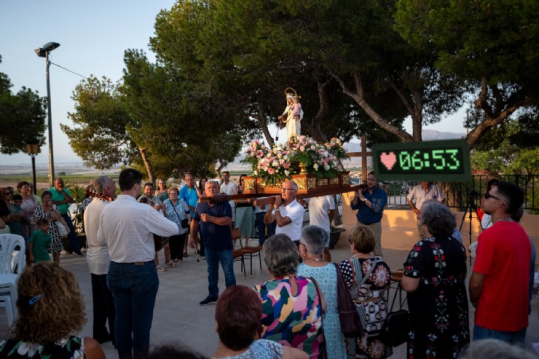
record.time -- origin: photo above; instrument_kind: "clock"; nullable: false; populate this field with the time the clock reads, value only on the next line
6:53
